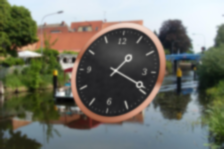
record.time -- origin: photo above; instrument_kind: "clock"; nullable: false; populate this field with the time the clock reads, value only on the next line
1:19
